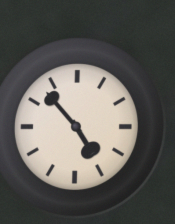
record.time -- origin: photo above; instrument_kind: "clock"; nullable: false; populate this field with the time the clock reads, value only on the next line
4:53
